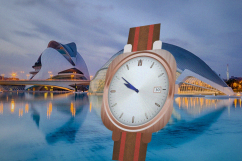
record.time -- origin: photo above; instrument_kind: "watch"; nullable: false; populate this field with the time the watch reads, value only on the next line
9:51
